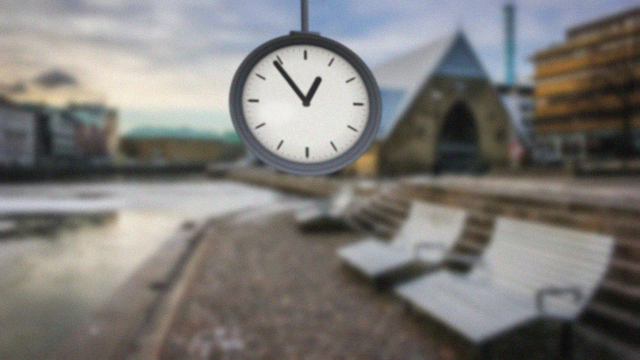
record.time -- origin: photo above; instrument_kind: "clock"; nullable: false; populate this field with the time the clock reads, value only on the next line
12:54
